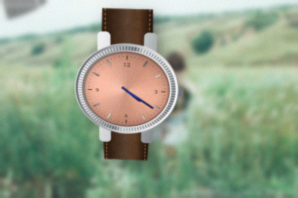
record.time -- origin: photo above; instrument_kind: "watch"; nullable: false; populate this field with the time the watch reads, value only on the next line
4:21
